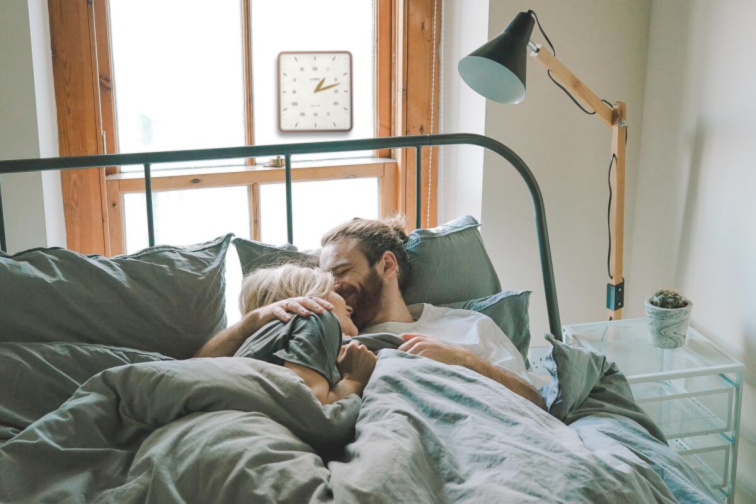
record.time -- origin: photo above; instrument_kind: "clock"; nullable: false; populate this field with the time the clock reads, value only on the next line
1:12
